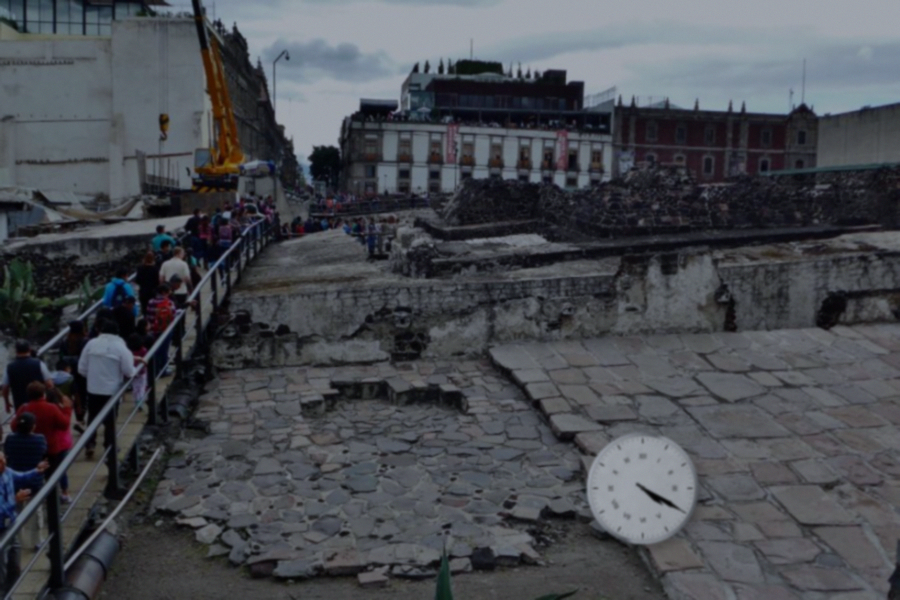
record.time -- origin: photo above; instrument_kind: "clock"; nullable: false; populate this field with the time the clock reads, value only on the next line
4:20
